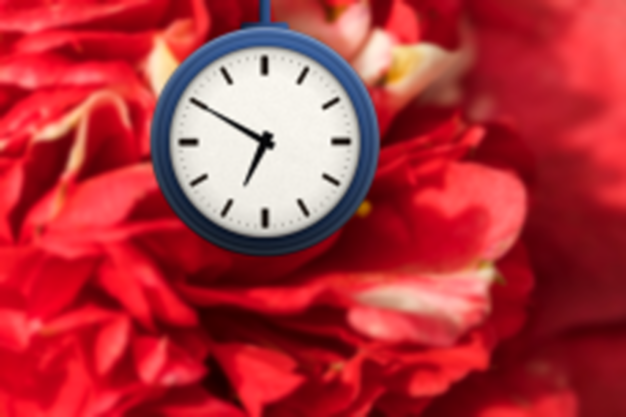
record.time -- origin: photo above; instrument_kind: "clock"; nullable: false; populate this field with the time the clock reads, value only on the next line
6:50
